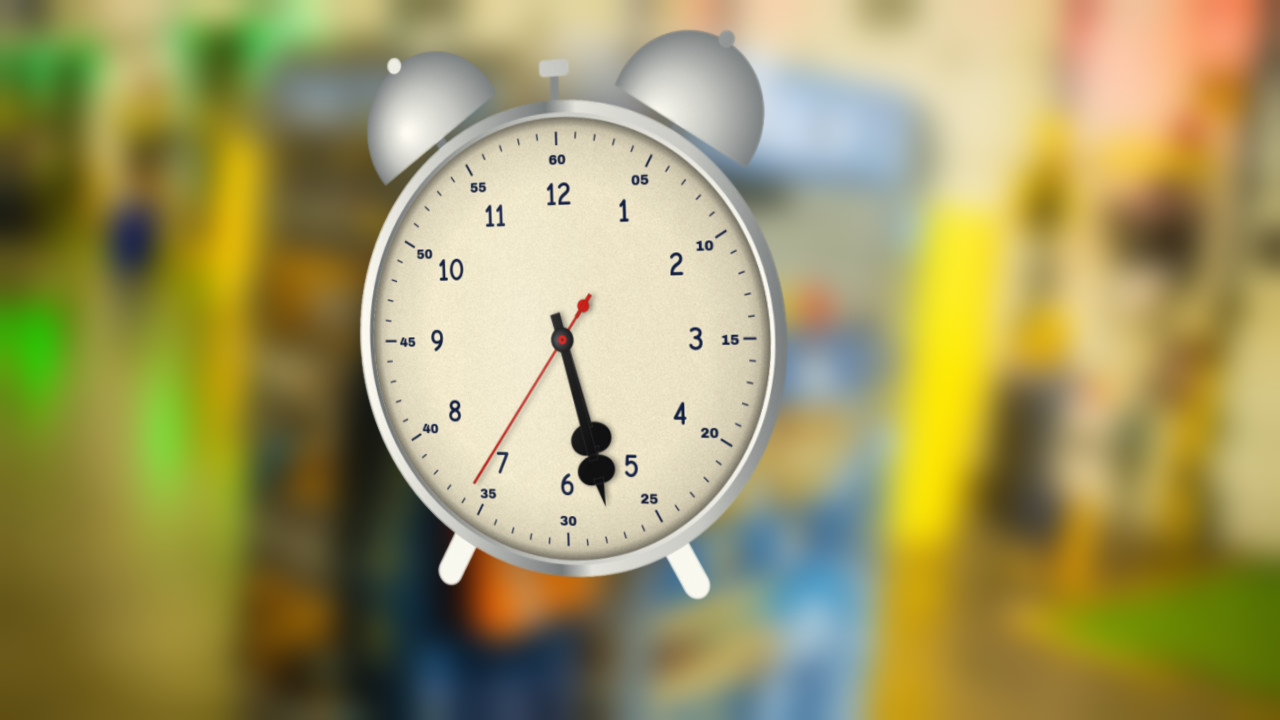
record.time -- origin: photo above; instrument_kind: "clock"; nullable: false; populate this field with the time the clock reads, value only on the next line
5:27:36
